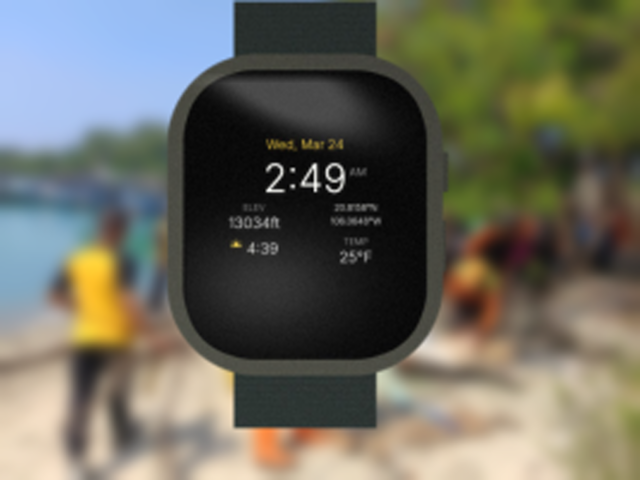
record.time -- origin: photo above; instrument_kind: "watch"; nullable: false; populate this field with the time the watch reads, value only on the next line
2:49
